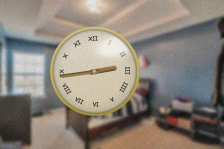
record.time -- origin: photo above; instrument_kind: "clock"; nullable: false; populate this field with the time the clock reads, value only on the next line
2:44
